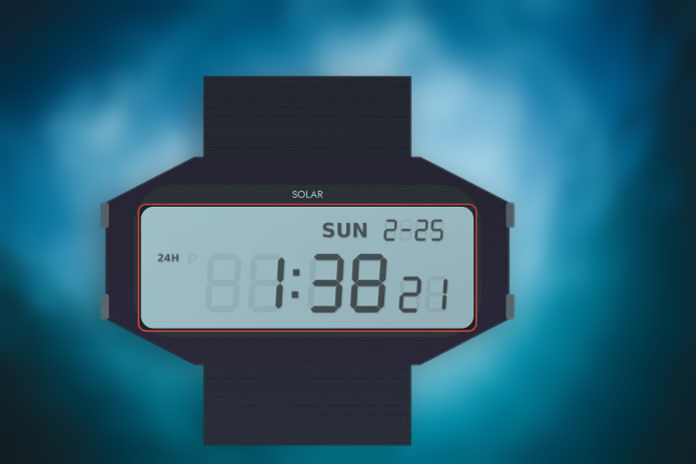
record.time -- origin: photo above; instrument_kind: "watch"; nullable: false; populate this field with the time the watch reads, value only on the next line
1:38:21
